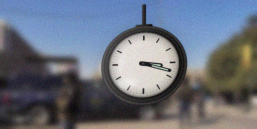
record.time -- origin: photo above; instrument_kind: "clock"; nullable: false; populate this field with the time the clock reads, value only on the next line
3:18
